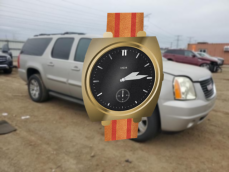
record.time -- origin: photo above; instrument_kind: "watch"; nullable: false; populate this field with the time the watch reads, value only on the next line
2:14
